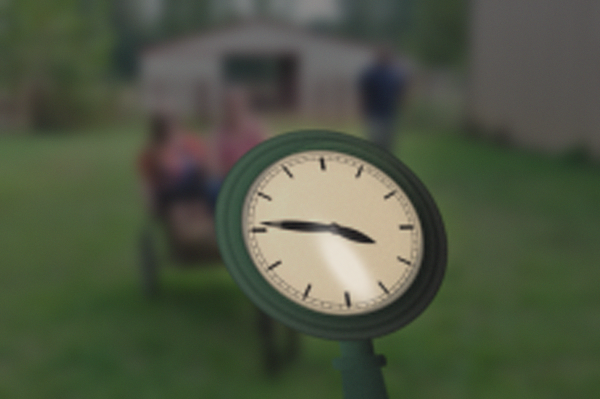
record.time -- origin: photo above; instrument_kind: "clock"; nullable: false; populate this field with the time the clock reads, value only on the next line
3:46
